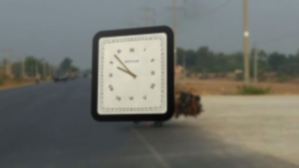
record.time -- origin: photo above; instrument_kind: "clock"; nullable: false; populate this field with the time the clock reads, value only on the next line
9:53
